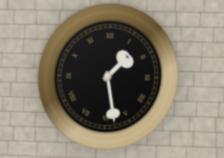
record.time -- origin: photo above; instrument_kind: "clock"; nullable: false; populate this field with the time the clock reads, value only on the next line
1:28
